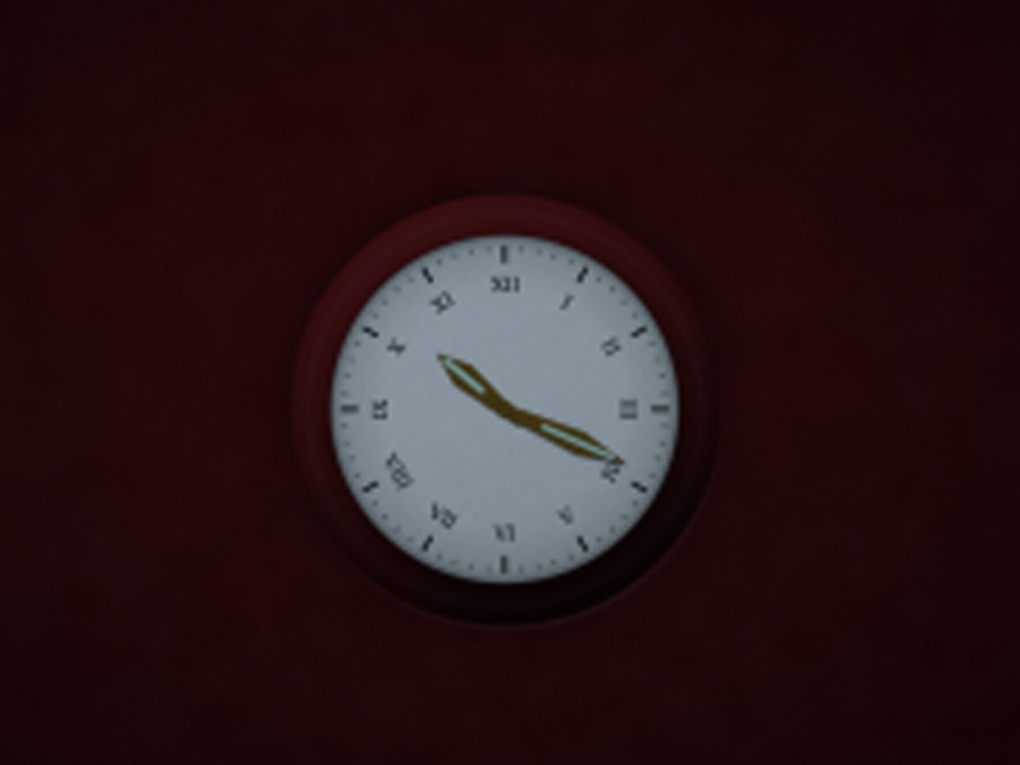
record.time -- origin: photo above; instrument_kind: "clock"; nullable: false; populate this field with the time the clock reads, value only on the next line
10:19
